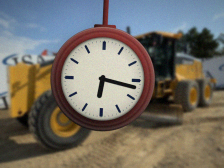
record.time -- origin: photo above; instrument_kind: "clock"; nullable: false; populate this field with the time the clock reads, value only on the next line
6:17
